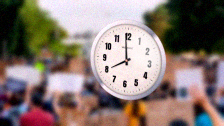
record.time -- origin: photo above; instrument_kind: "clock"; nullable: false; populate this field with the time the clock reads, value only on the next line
7:59
